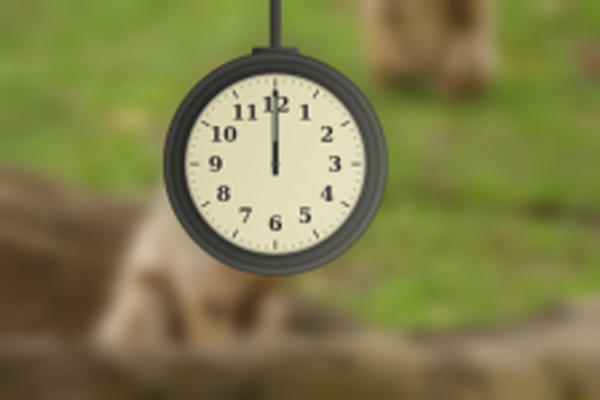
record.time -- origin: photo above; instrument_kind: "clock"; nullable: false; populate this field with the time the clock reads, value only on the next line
12:00
